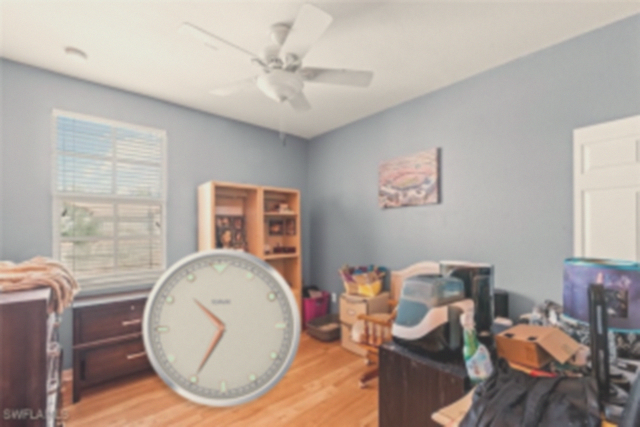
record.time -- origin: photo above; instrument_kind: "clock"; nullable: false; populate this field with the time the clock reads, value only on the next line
10:35
